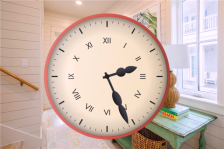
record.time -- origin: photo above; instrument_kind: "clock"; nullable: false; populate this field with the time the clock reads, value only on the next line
2:26
